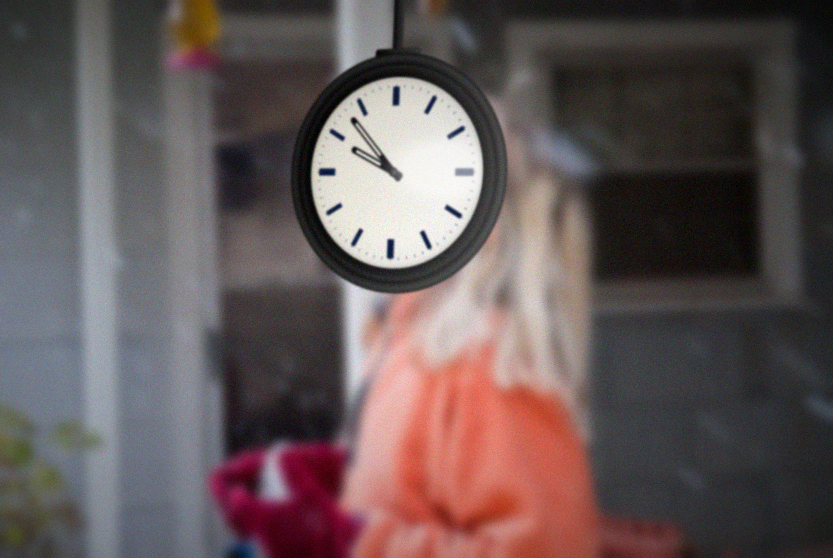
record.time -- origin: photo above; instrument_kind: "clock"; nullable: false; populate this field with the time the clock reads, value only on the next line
9:53
